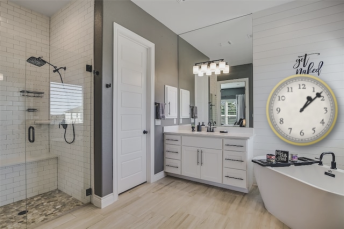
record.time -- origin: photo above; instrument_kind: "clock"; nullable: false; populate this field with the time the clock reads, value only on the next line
1:08
